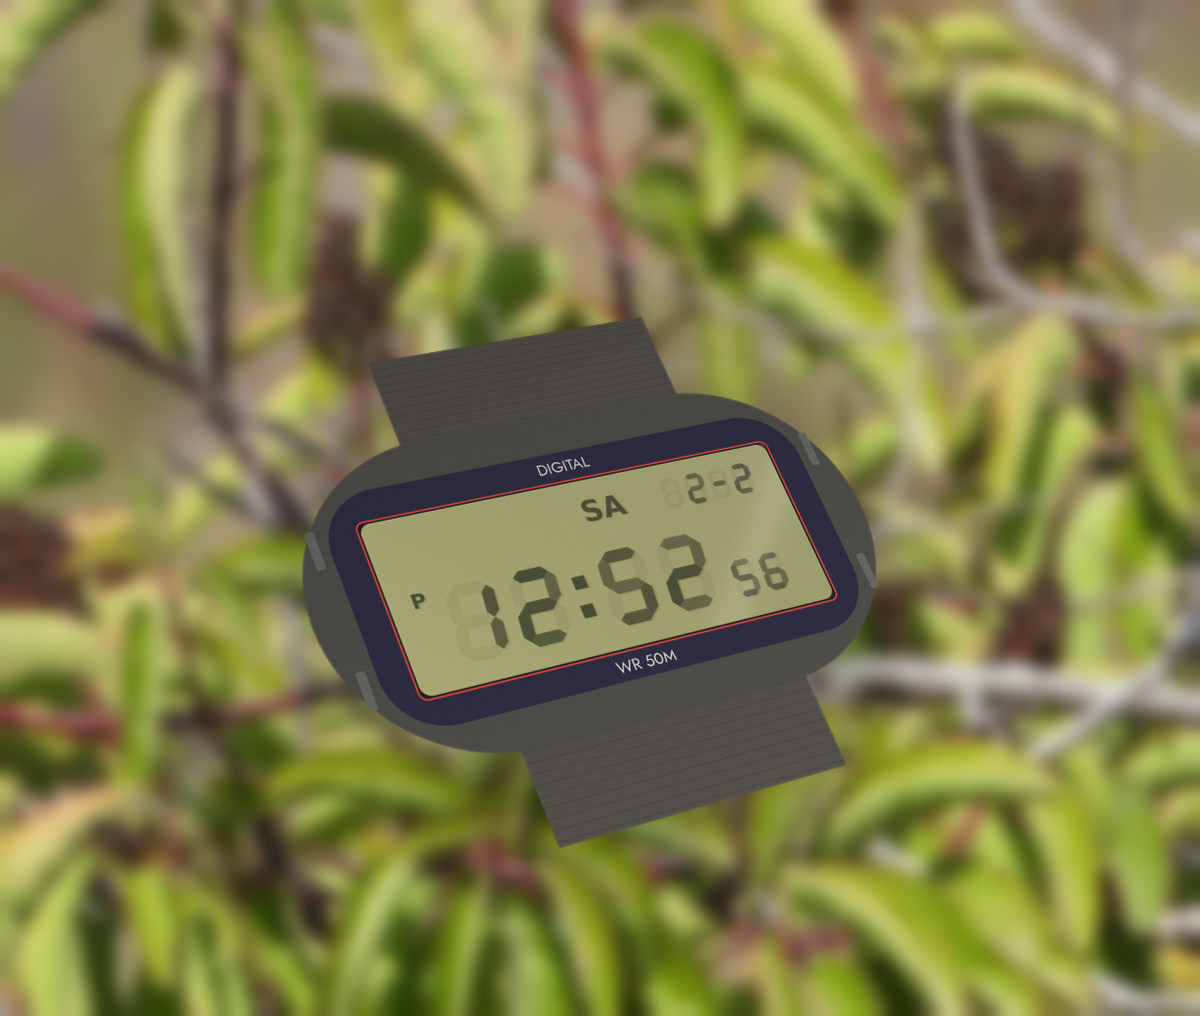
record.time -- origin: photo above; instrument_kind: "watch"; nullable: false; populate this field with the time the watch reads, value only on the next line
12:52:56
